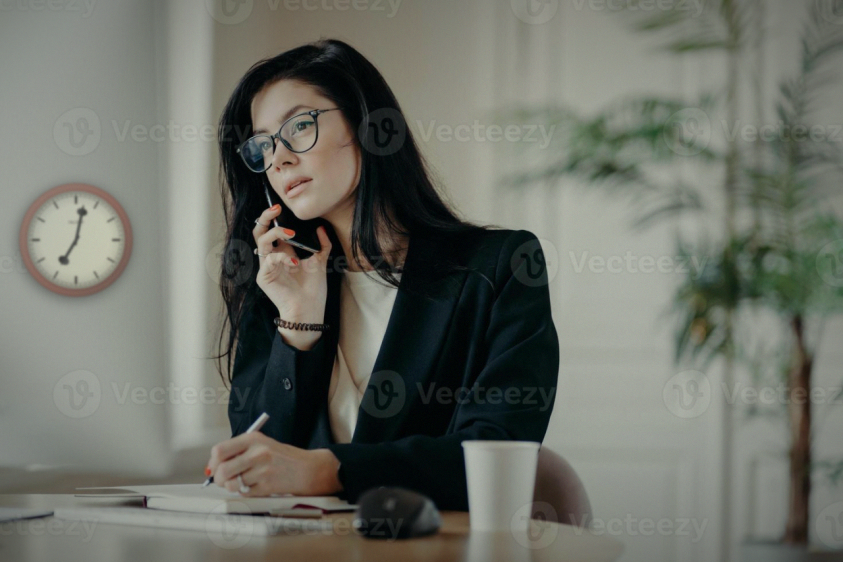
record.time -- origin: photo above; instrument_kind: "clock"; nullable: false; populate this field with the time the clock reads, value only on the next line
7:02
